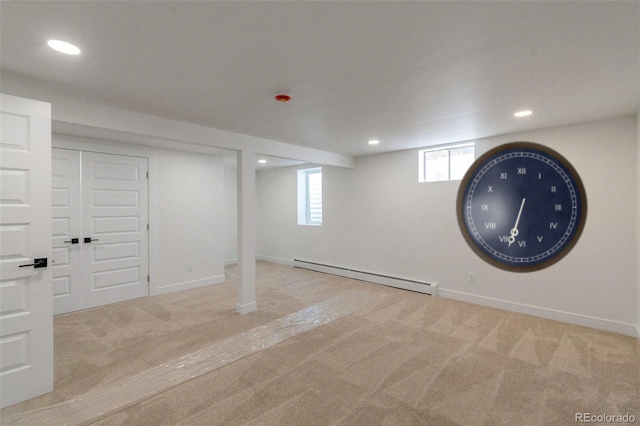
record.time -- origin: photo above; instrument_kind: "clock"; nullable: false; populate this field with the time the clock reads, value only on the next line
6:33
